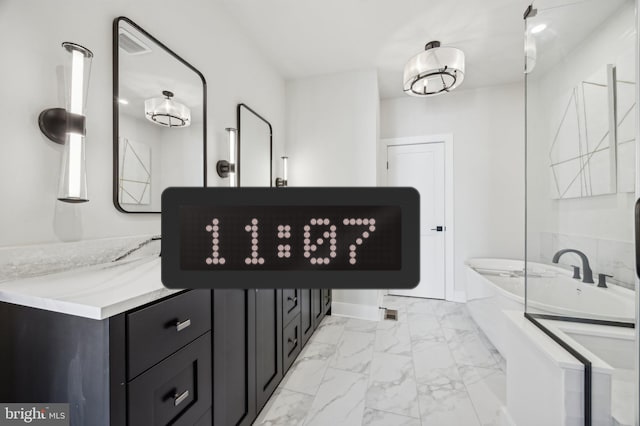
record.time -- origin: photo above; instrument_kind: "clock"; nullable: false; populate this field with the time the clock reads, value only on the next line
11:07
